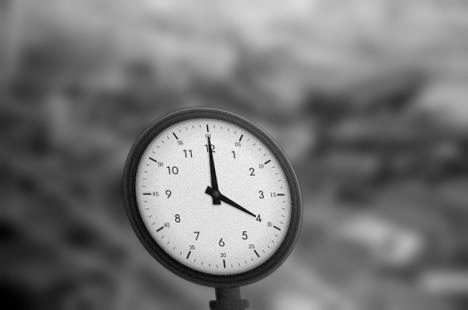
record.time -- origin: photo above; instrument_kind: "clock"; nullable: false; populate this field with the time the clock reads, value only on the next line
4:00
